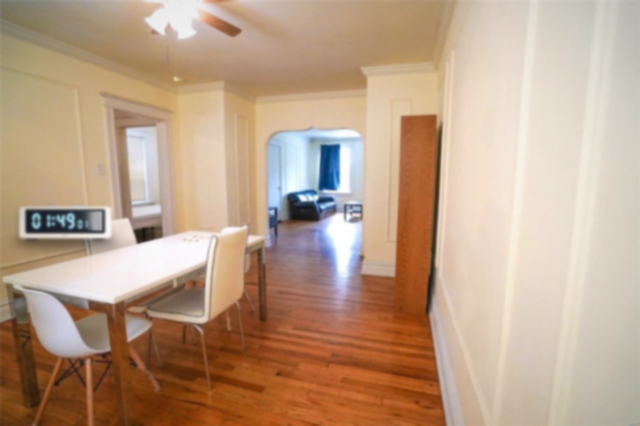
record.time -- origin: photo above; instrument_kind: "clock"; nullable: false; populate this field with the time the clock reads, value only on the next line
1:49
